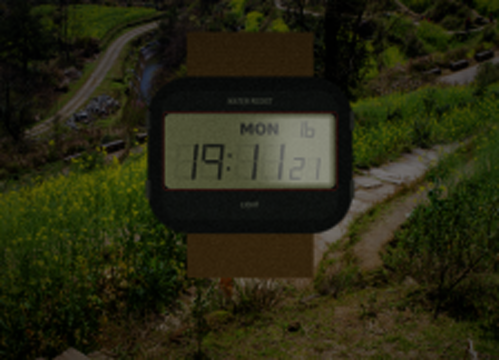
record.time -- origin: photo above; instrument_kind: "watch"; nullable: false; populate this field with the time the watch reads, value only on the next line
19:11:21
